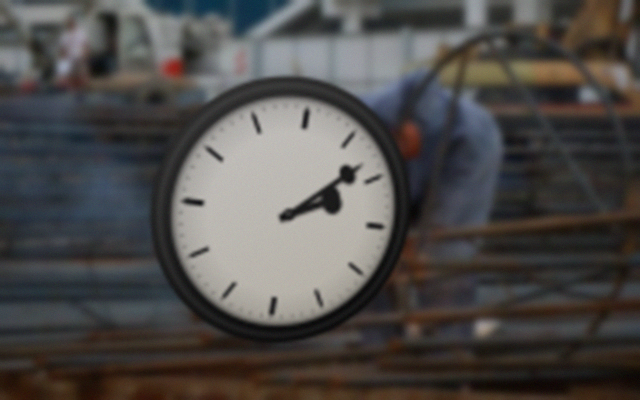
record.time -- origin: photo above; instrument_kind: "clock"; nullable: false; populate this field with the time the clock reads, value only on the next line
2:08
